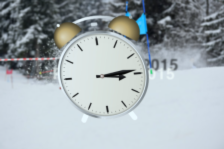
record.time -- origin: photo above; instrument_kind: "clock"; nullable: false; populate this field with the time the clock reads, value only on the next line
3:14
